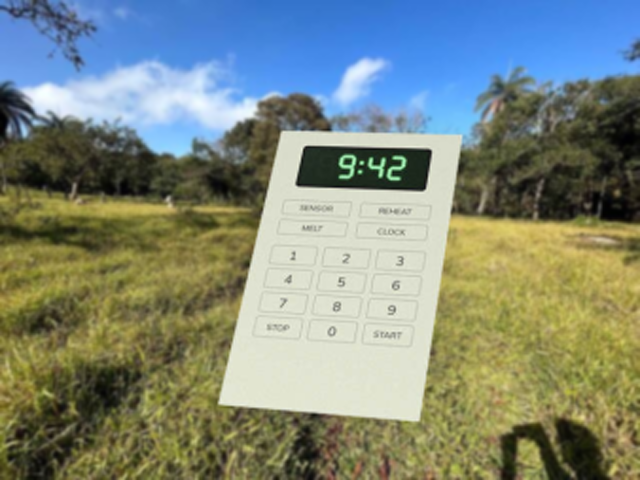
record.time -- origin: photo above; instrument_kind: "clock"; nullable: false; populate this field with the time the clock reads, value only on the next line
9:42
